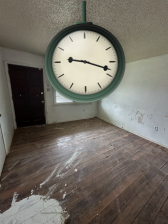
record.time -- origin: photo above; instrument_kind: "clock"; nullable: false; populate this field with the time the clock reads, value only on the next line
9:18
